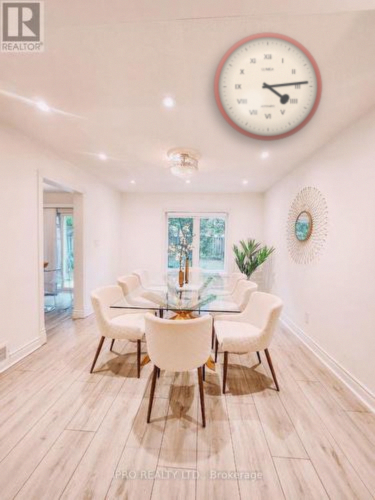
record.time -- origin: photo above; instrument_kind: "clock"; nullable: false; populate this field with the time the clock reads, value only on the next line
4:14
